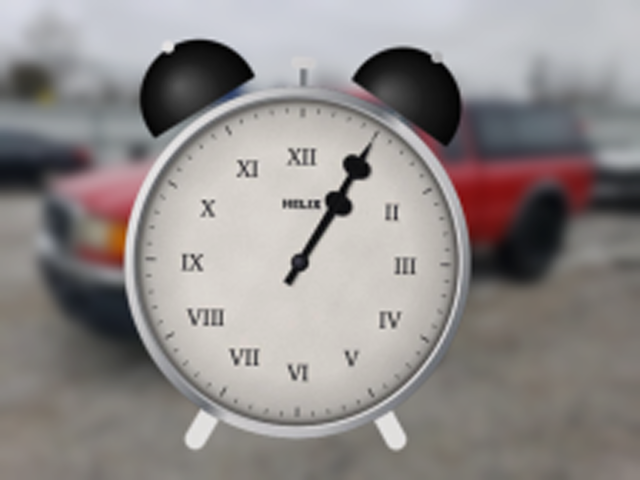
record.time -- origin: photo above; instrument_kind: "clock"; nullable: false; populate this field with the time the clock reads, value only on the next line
1:05
